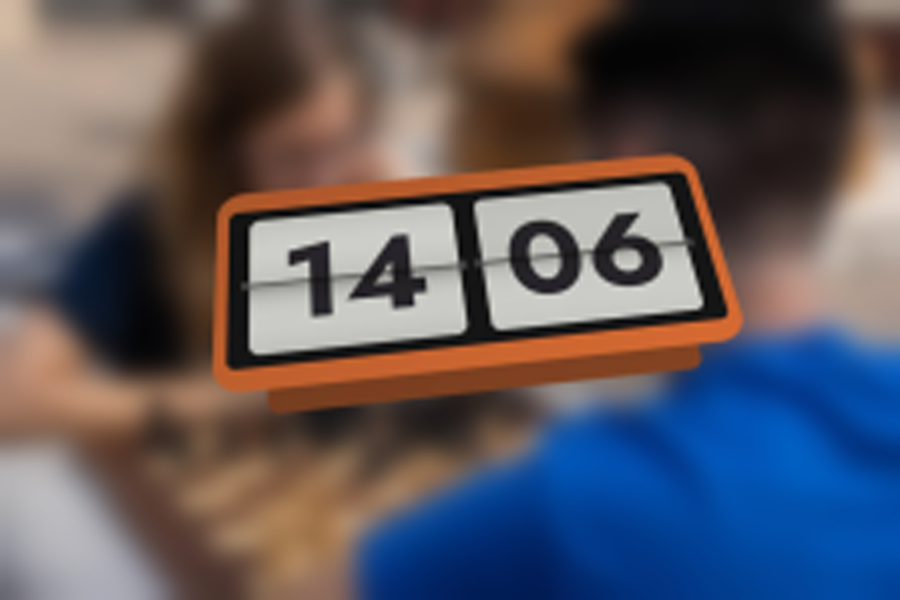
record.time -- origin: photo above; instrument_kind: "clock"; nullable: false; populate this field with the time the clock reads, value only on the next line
14:06
